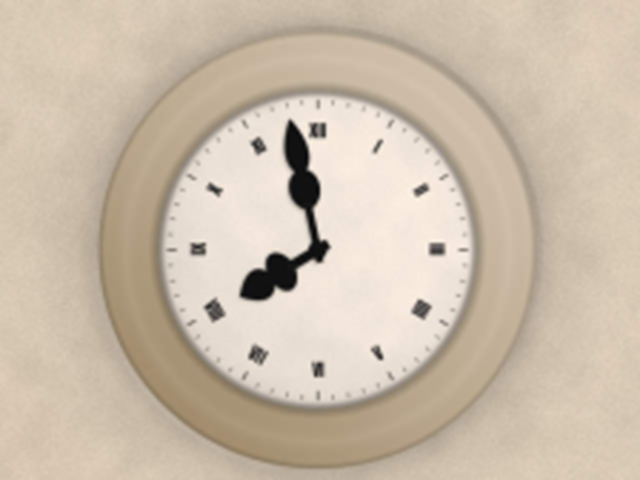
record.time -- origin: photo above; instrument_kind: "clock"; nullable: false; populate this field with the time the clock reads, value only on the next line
7:58
